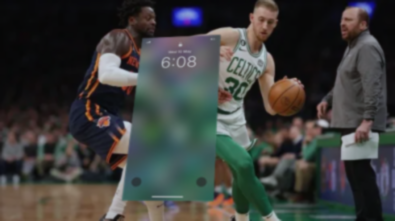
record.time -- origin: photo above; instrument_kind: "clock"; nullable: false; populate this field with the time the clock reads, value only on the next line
6:08
